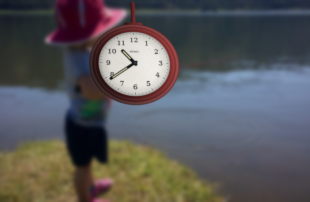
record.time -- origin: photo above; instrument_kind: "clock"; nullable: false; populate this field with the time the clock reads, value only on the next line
10:39
